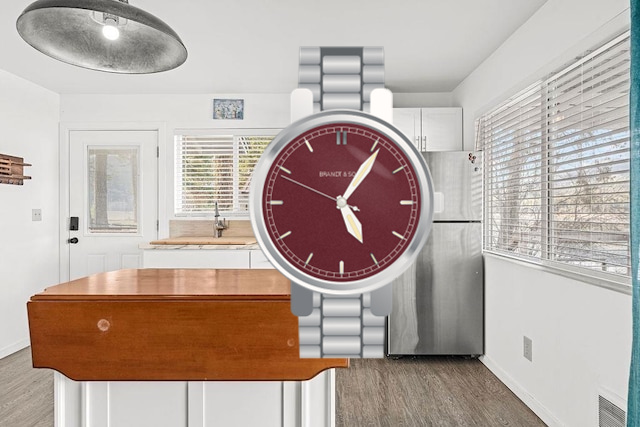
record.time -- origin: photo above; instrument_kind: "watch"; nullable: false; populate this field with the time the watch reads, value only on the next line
5:05:49
